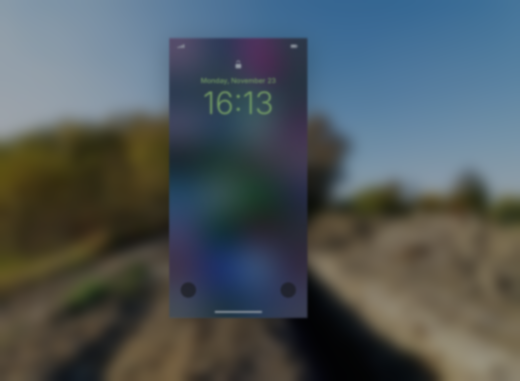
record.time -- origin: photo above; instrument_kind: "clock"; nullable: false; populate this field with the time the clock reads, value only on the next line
16:13
